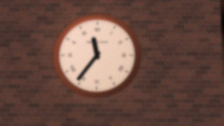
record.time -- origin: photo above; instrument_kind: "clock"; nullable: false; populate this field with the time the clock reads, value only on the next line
11:36
